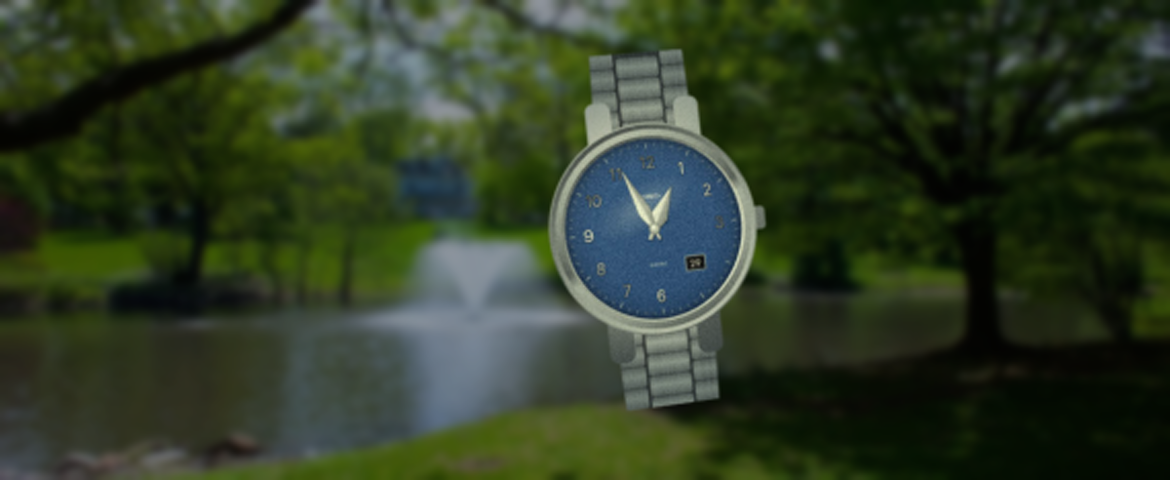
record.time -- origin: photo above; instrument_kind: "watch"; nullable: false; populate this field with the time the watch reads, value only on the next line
12:56
